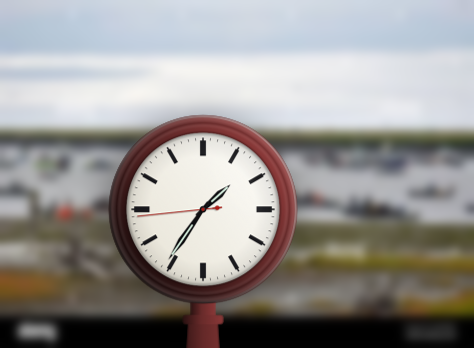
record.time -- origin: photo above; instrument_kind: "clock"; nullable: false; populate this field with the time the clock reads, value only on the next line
1:35:44
